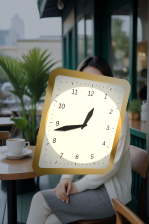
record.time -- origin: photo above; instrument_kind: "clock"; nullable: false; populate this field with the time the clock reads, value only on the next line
12:43
